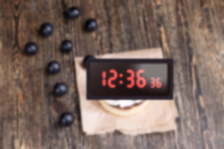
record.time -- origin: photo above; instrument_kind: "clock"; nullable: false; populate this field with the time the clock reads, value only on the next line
12:36:36
